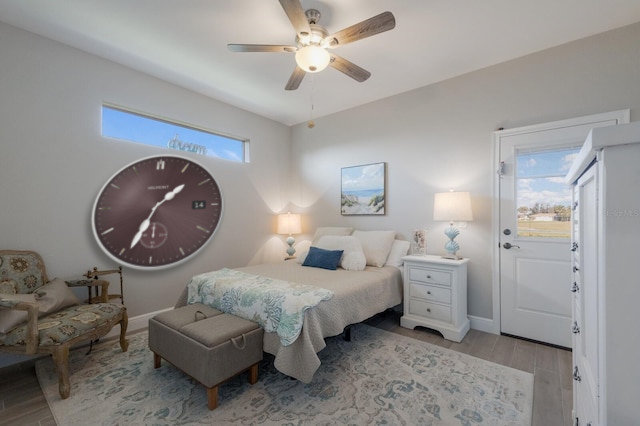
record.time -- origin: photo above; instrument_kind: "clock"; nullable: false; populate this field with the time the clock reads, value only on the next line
1:34
